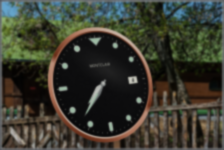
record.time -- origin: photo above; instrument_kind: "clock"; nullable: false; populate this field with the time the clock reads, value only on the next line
7:37
